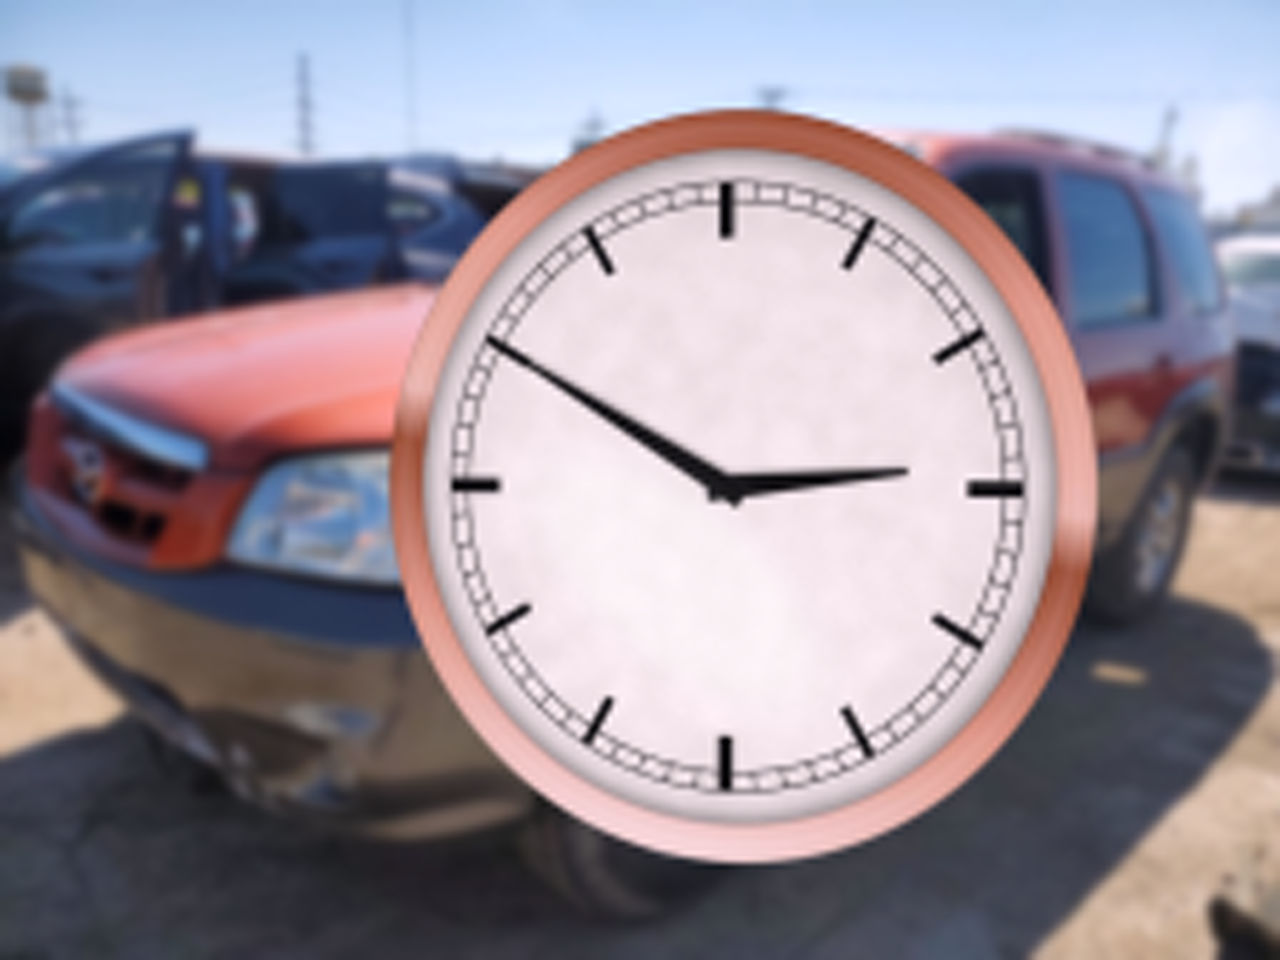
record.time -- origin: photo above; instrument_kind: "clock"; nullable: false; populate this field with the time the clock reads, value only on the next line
2:50
